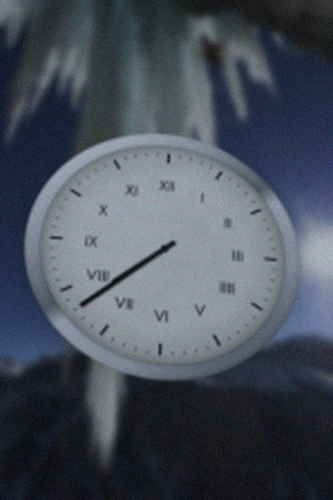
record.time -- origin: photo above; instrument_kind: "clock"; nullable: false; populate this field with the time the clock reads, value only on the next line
7:38
